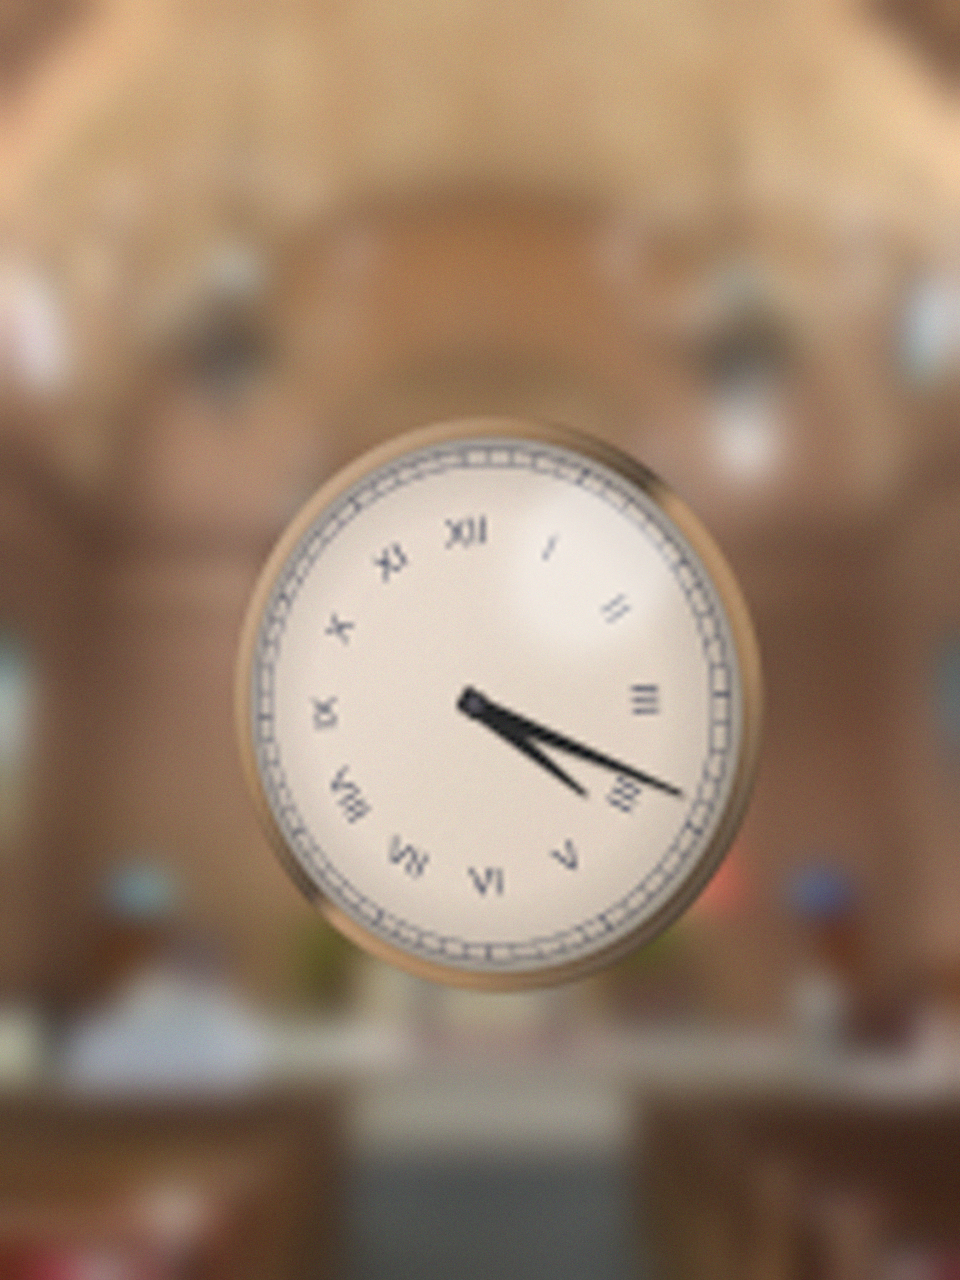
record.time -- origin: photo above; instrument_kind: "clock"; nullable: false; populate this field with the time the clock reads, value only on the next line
4:19
